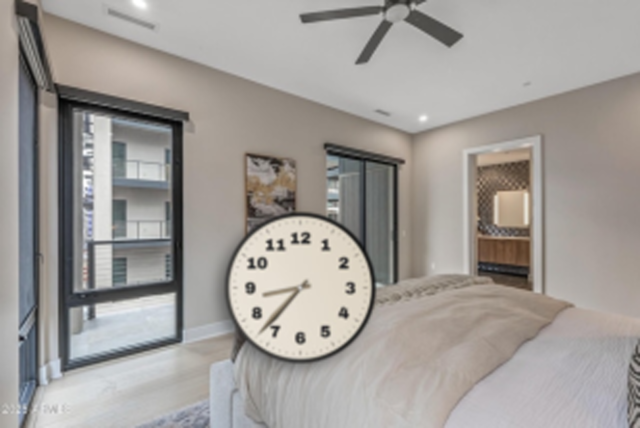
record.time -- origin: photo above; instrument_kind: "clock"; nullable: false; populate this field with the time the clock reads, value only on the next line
8:37
